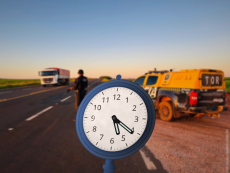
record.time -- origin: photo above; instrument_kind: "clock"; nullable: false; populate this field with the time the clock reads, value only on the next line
5:21
